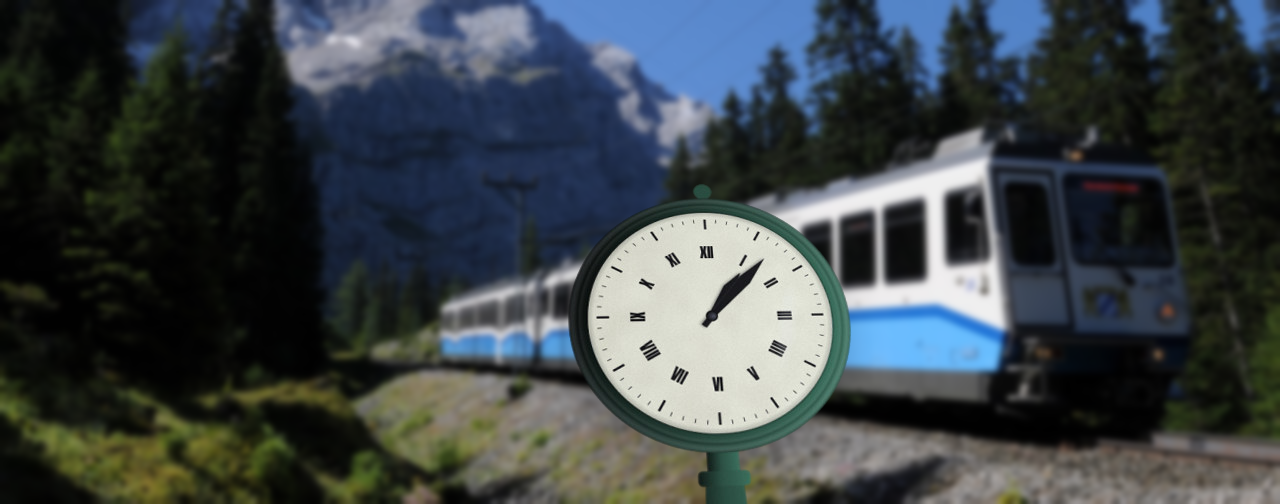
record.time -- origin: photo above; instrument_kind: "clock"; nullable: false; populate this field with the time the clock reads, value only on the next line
1:07
